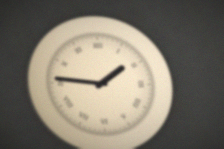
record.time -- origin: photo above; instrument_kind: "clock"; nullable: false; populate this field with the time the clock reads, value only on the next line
1:46
